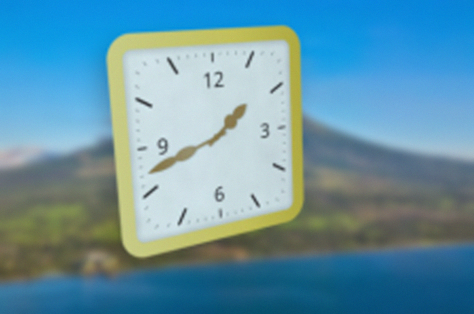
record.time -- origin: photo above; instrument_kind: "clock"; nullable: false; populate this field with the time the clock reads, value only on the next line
1:42
